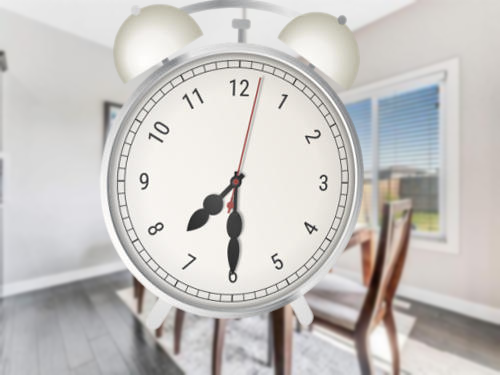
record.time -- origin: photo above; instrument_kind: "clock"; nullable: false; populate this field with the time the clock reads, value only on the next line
7:30:02
